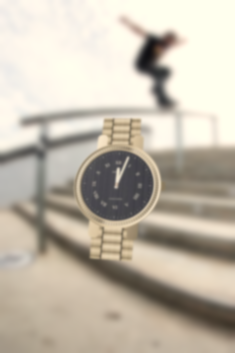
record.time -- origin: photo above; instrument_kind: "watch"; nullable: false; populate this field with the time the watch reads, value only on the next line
12:03
